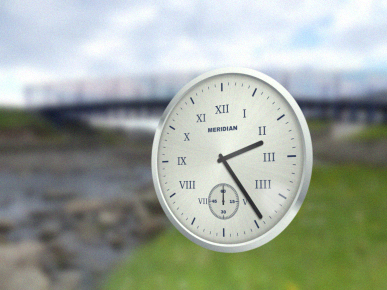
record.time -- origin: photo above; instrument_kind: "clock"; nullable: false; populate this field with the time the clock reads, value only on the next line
2:24
